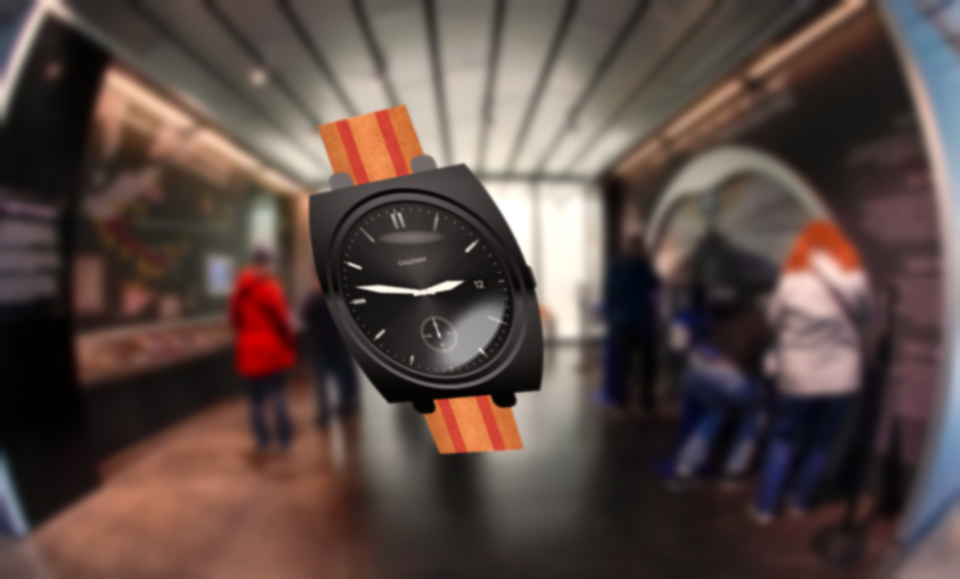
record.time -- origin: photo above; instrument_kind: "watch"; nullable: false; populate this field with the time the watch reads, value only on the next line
2:47
